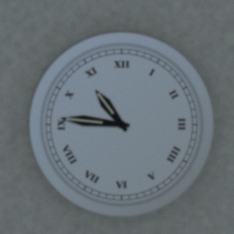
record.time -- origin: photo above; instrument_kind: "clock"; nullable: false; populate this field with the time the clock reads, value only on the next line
10:46
